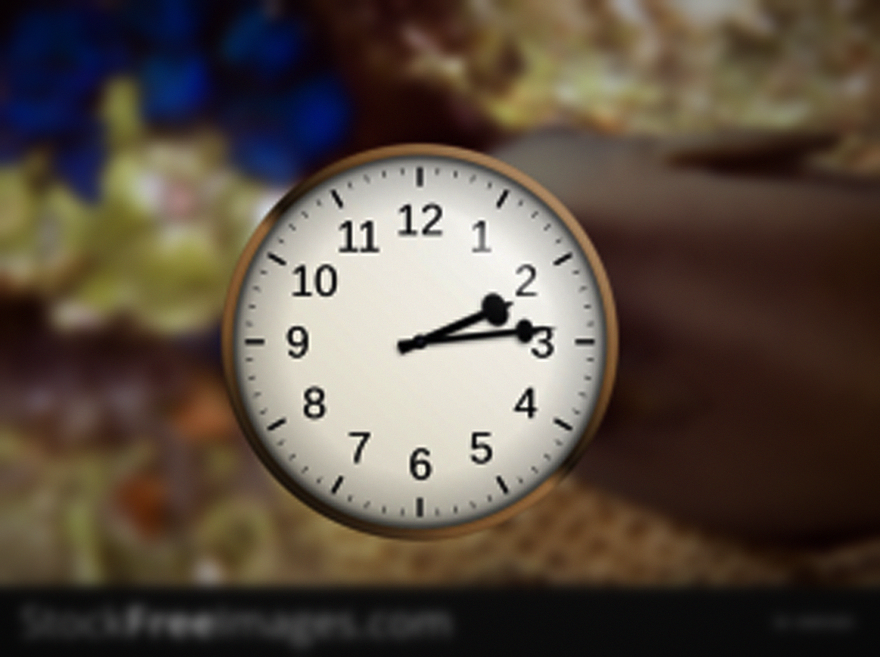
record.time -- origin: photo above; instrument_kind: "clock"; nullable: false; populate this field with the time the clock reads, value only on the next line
2:14
